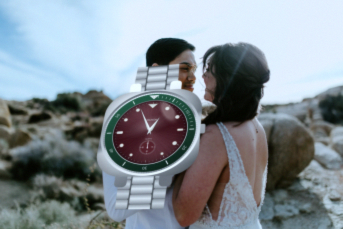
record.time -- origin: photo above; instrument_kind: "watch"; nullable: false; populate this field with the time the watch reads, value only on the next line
12:56
